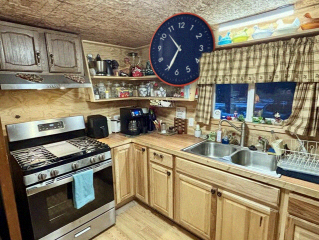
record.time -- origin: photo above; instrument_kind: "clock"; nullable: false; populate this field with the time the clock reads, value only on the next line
10:34
